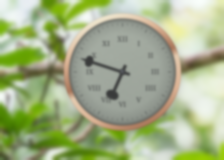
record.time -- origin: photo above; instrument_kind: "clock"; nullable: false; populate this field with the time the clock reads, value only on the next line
6:48
